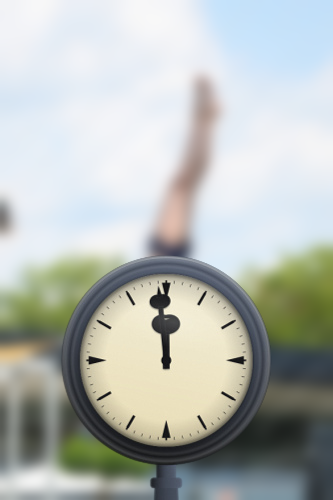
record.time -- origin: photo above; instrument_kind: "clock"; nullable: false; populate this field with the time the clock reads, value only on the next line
11:59
